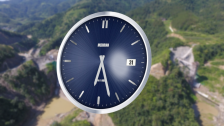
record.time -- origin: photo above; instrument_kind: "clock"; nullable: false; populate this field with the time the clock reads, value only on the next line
6:27
